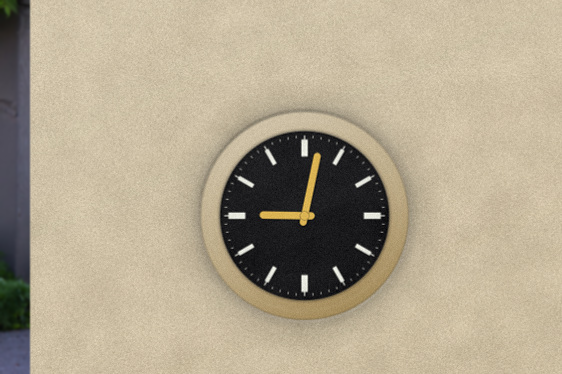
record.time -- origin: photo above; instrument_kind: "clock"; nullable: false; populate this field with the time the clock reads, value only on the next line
9:02
